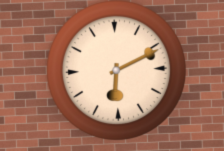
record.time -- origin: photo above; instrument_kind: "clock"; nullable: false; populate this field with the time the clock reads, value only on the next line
6:11
